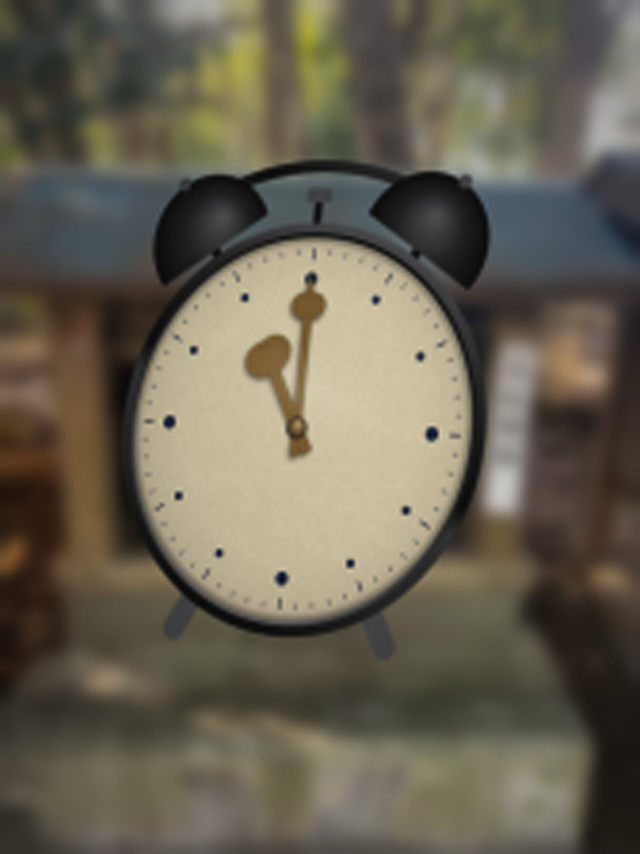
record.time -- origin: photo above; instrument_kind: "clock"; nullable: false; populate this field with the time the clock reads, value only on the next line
11:00
